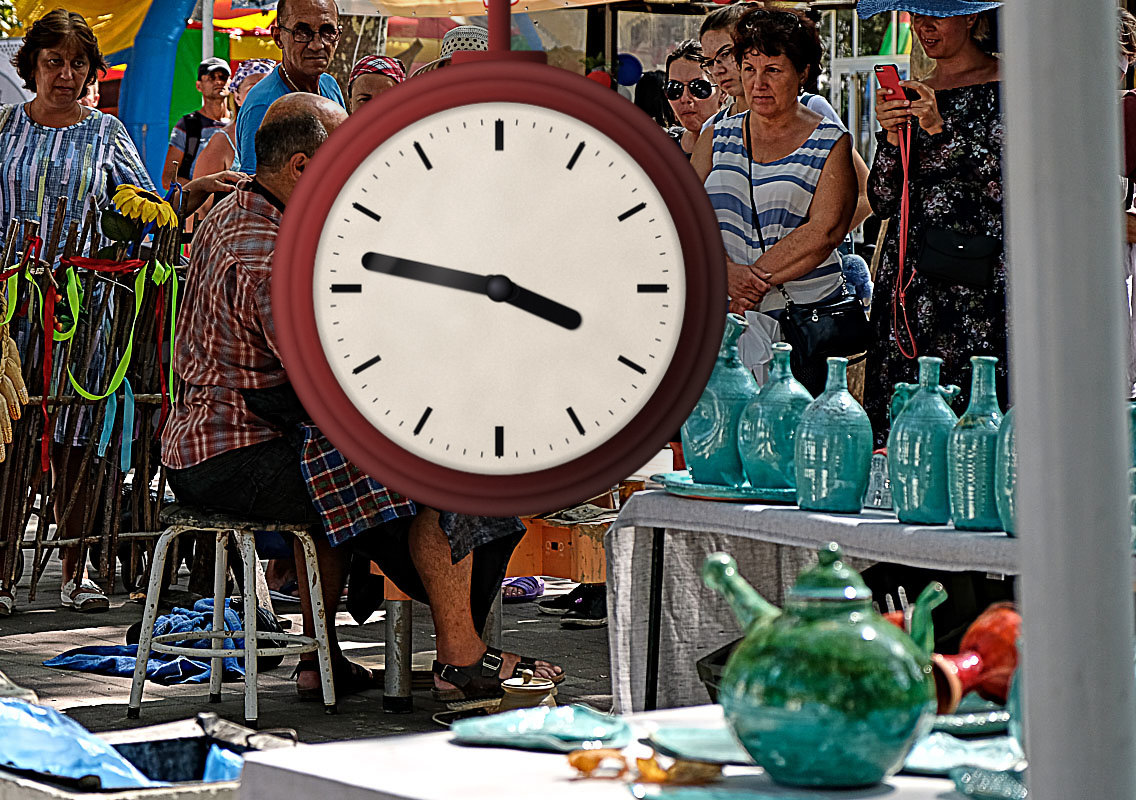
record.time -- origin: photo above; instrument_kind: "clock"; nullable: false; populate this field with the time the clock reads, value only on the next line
3:47
